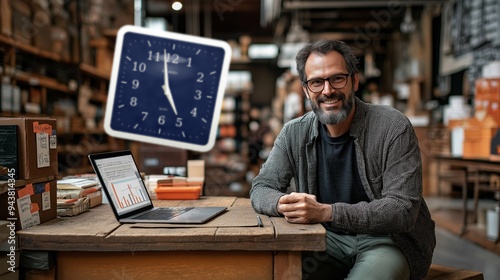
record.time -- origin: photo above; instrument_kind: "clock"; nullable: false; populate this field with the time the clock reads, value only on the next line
4:58
